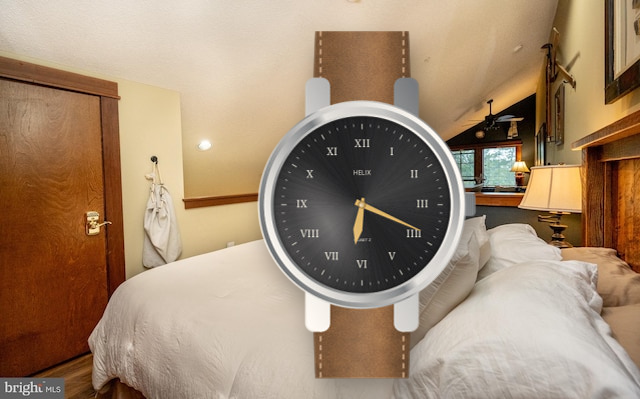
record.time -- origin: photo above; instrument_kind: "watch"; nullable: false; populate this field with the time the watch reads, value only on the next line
6:19
